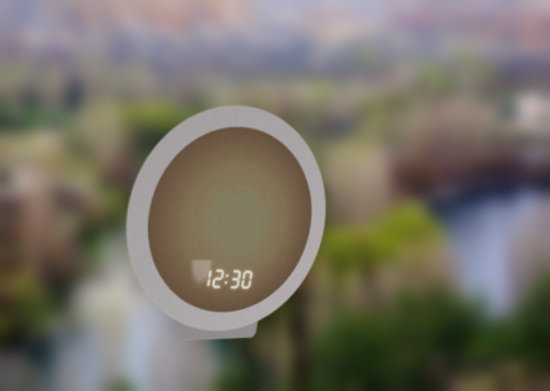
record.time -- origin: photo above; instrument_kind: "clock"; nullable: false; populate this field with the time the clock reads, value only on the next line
12:30
